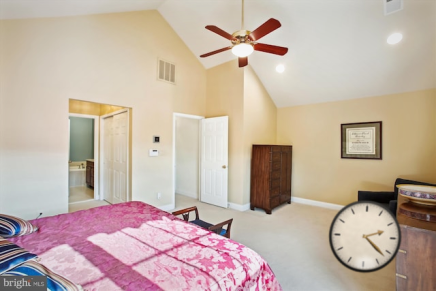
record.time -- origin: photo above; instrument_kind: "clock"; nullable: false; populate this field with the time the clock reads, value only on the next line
2:22
